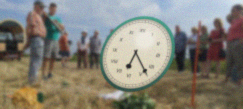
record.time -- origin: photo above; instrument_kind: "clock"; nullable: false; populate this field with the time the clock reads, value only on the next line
6:23
